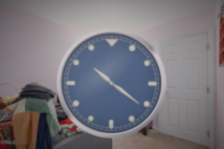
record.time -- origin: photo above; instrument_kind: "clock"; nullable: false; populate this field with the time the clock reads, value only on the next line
10:21
